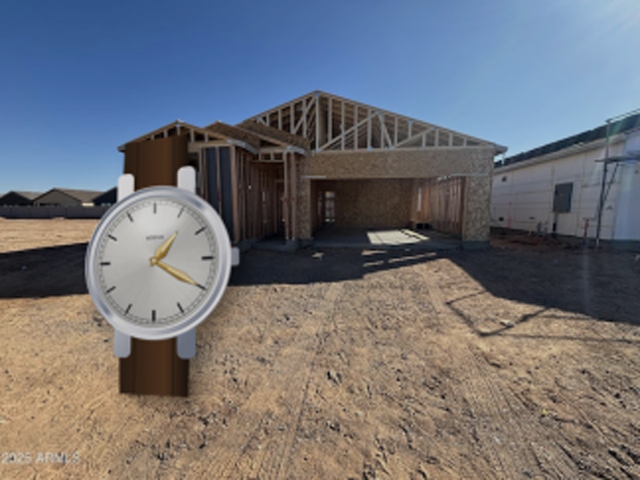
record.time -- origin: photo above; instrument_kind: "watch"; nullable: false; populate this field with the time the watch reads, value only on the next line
1:20
